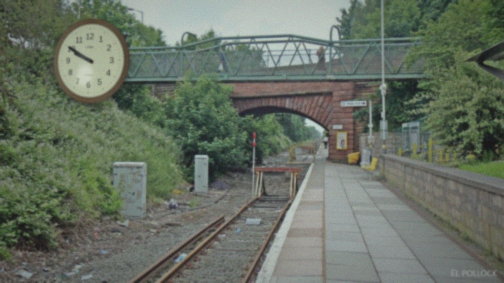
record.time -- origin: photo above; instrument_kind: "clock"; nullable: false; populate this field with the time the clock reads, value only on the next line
9:50
